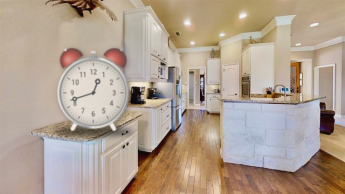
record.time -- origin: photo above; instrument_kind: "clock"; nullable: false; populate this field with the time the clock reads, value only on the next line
12:42
